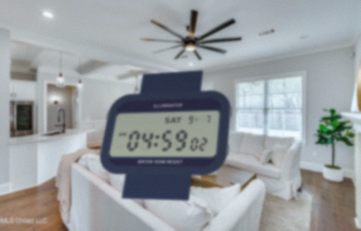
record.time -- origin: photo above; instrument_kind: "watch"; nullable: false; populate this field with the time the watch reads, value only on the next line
4:59:02
